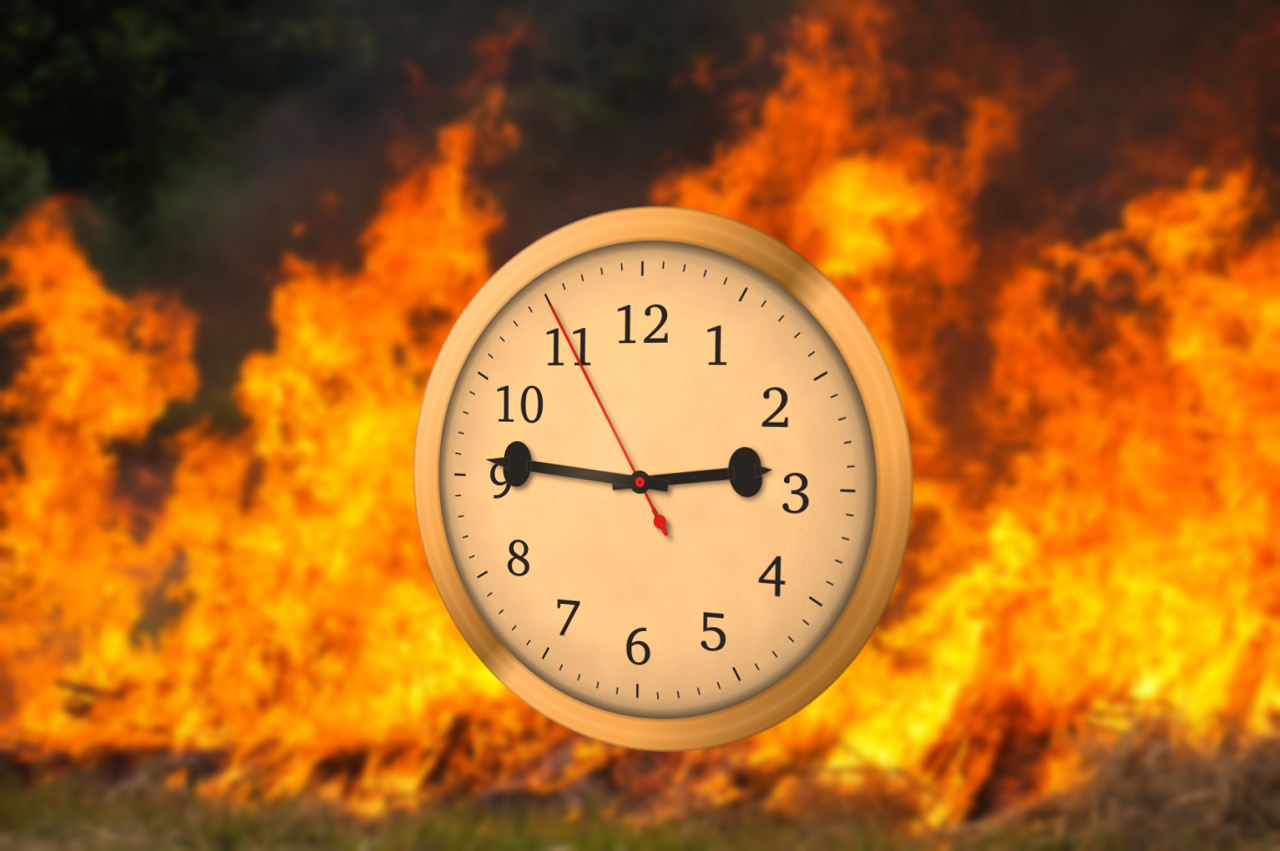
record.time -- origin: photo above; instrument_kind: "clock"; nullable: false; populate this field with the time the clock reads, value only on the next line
2:45:55
